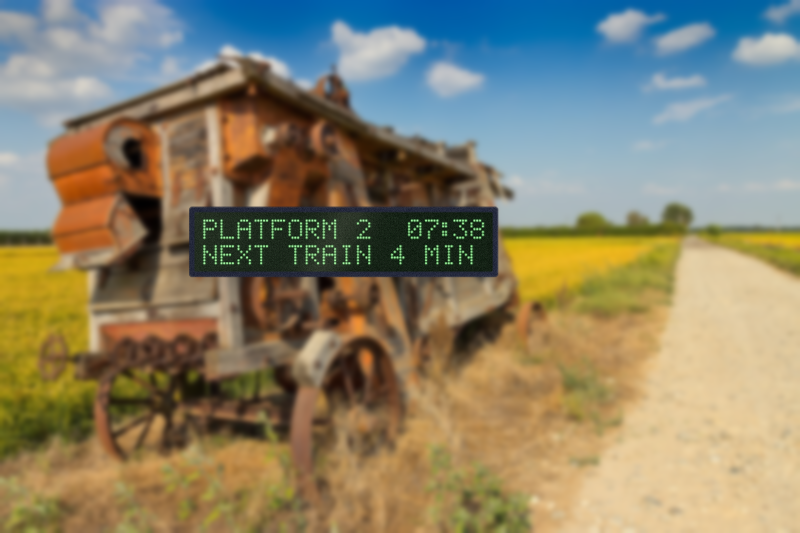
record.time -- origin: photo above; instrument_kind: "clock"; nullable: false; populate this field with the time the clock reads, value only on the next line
7:38
